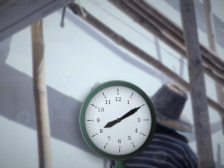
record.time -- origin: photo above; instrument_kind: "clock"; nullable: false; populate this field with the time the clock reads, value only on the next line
8:10
